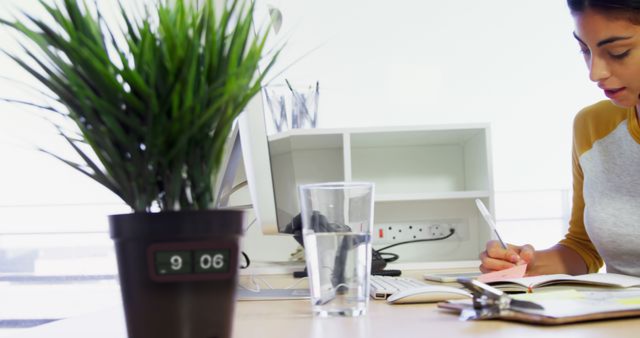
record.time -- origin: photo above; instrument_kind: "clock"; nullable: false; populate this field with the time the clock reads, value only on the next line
9:06
